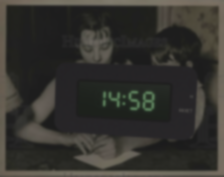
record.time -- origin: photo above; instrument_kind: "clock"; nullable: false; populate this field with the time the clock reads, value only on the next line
14:58
